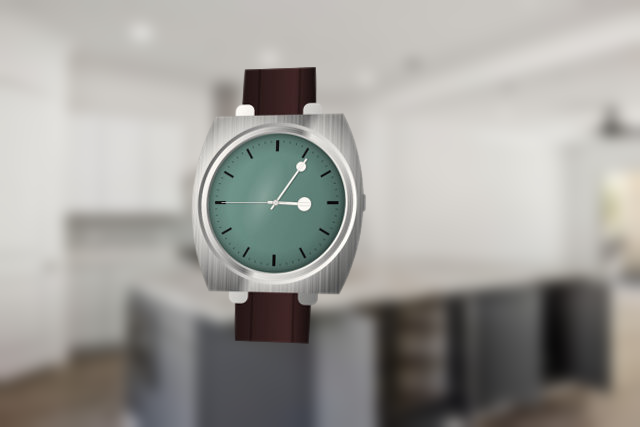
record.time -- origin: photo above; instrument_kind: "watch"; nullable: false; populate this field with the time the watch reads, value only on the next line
3:05:45
